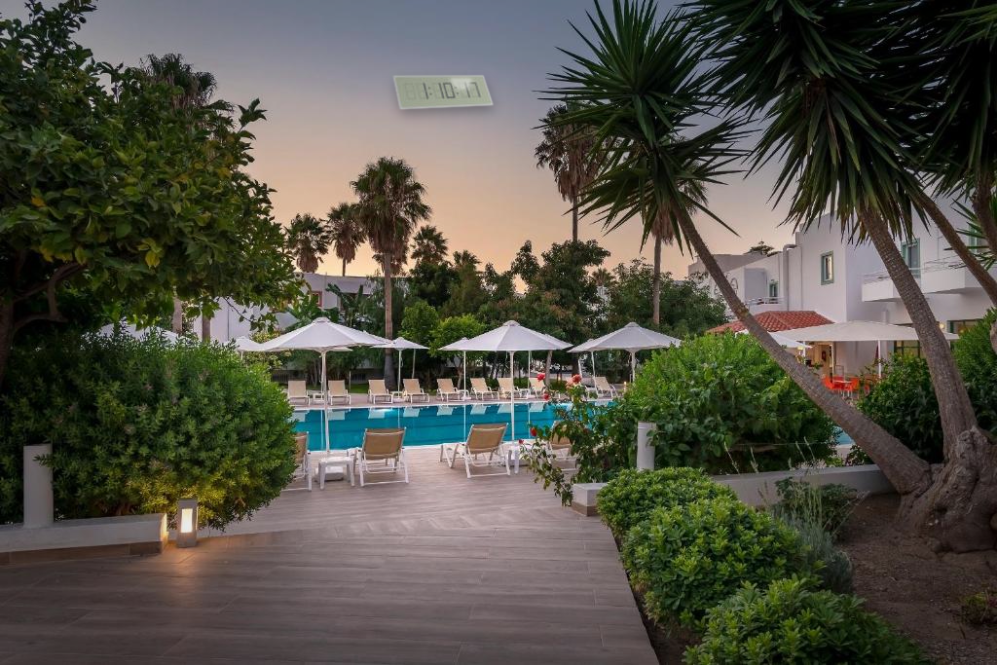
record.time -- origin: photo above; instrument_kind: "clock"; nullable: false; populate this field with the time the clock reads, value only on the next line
1:10:17
